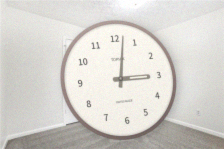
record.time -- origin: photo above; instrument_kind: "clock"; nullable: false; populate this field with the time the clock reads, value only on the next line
3:02
